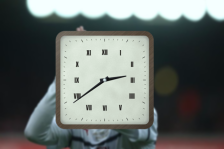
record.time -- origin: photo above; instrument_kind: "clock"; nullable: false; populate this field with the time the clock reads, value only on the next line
2:39
